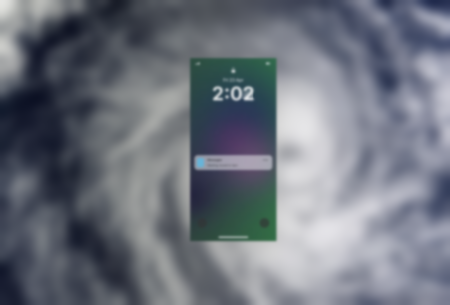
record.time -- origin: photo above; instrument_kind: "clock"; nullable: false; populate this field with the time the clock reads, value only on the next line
2:02
